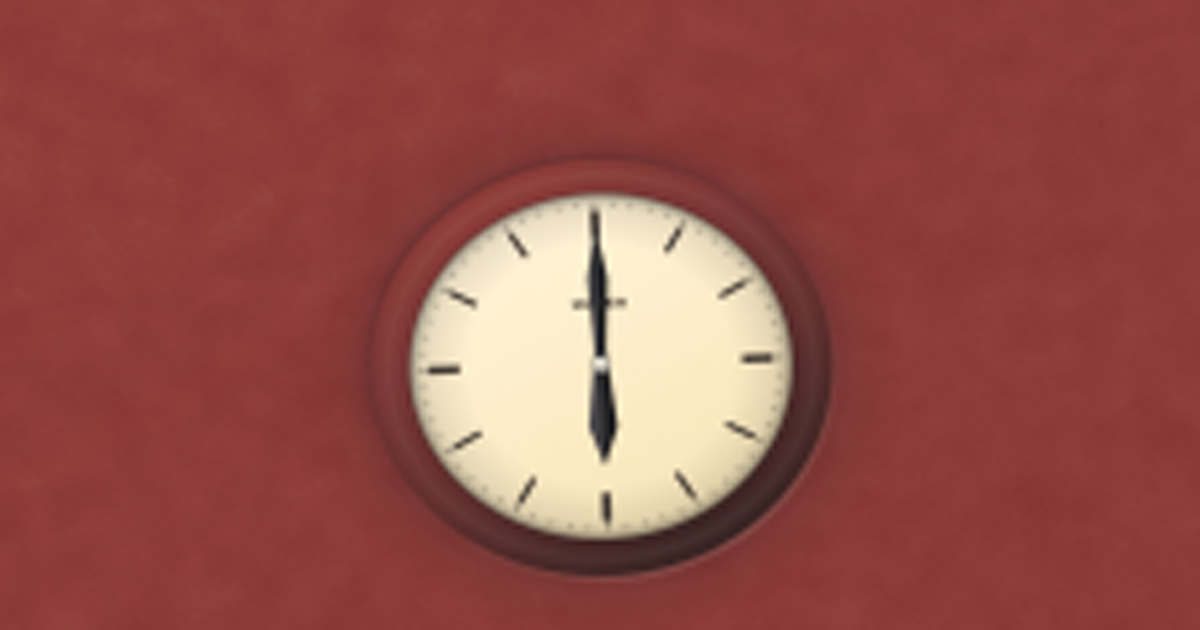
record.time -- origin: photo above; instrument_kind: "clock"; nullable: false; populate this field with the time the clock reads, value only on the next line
6:00
